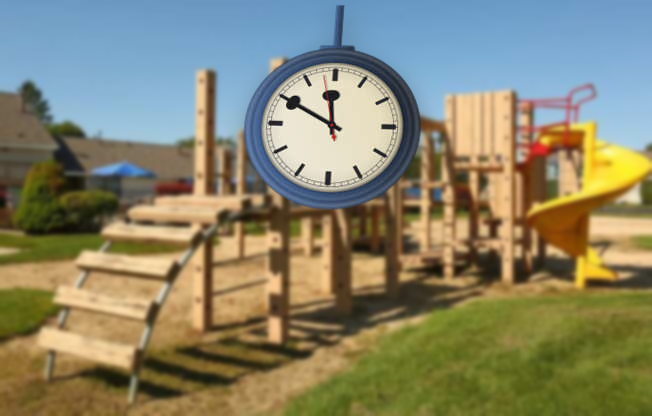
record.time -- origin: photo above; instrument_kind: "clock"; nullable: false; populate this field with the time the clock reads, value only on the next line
11:49:58
